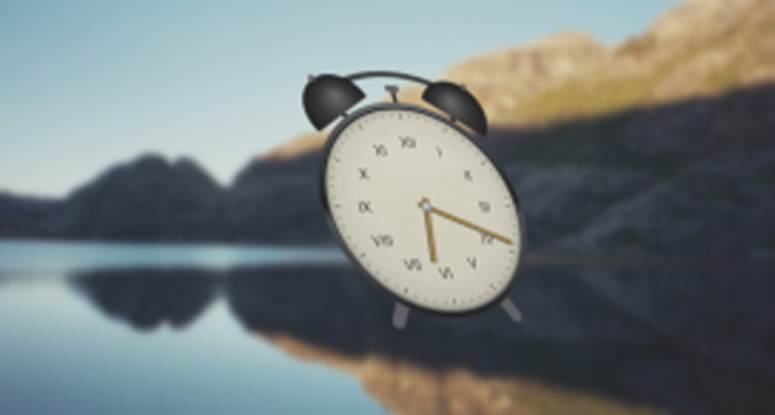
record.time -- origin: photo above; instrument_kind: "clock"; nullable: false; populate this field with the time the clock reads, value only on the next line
6:19
